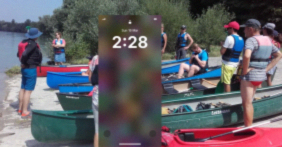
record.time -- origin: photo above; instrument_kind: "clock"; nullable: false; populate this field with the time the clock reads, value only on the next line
2:28
